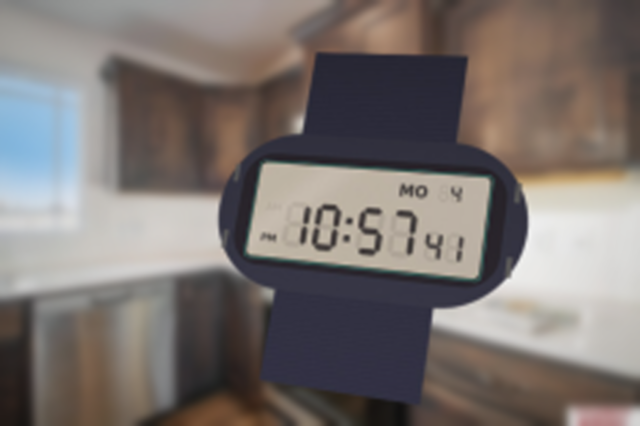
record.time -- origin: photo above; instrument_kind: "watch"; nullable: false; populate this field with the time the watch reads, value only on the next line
10:57:41
